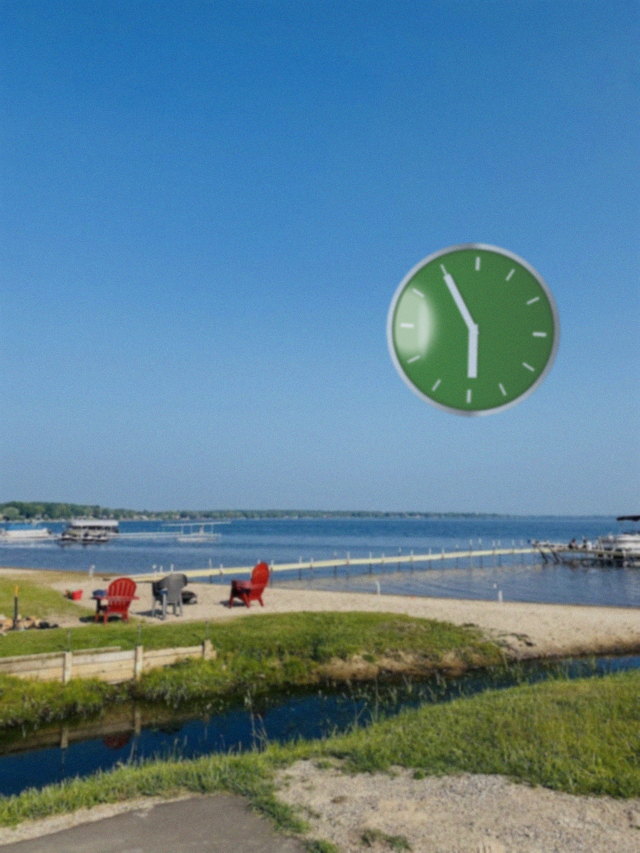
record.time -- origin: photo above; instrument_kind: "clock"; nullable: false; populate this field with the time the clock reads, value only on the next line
5:55
